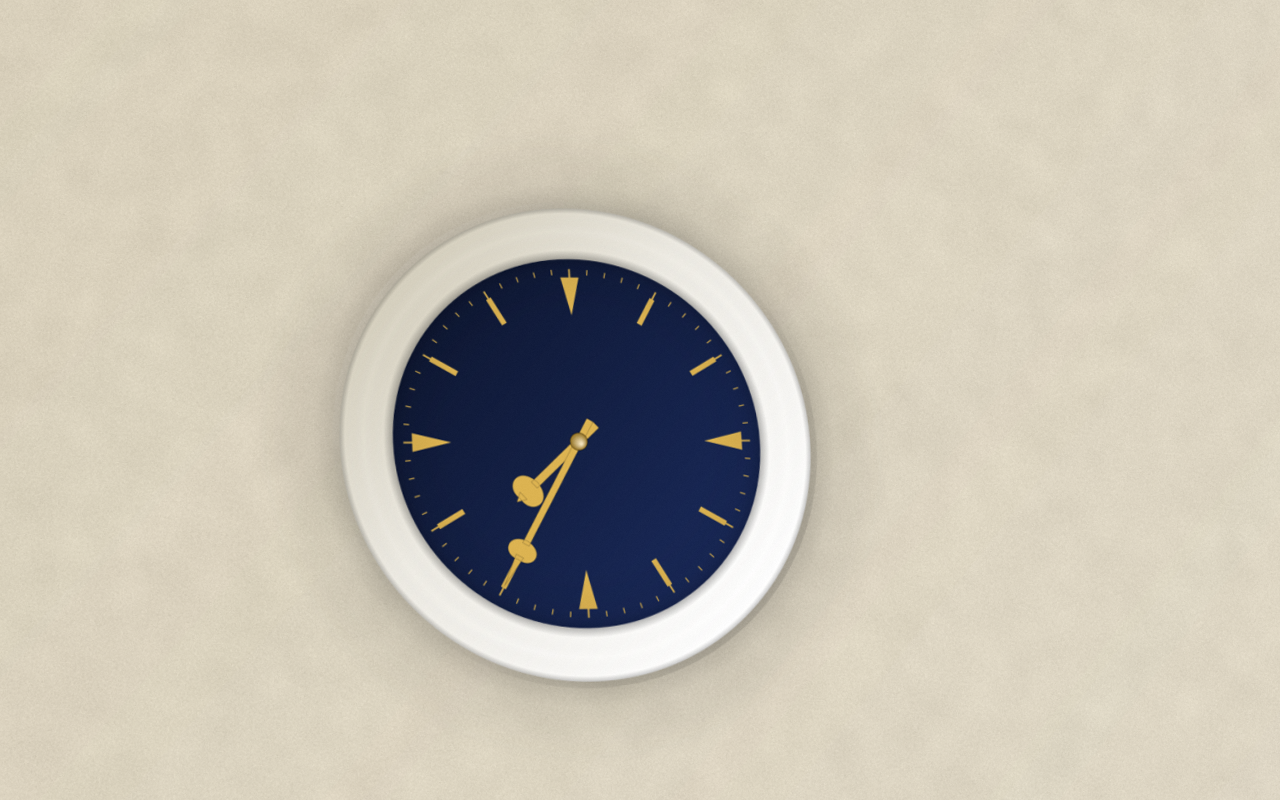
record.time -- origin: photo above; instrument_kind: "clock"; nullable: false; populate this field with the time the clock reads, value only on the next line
7:35
